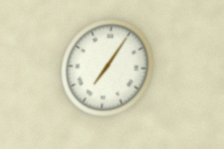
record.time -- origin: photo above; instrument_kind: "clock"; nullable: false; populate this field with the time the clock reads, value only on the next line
7:05
